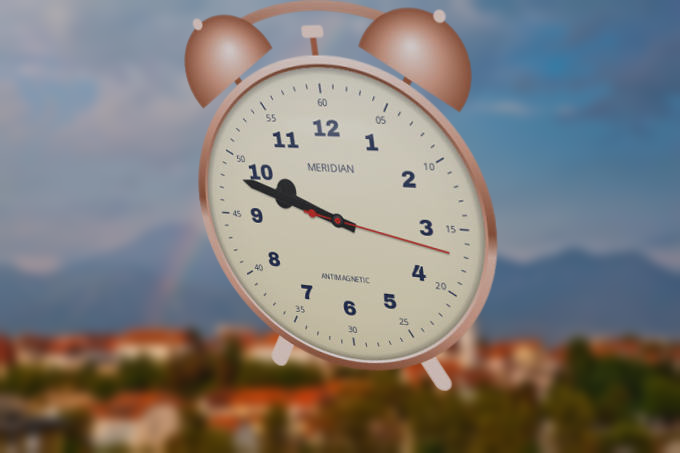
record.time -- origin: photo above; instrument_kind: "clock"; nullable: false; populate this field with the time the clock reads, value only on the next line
9:48:17
